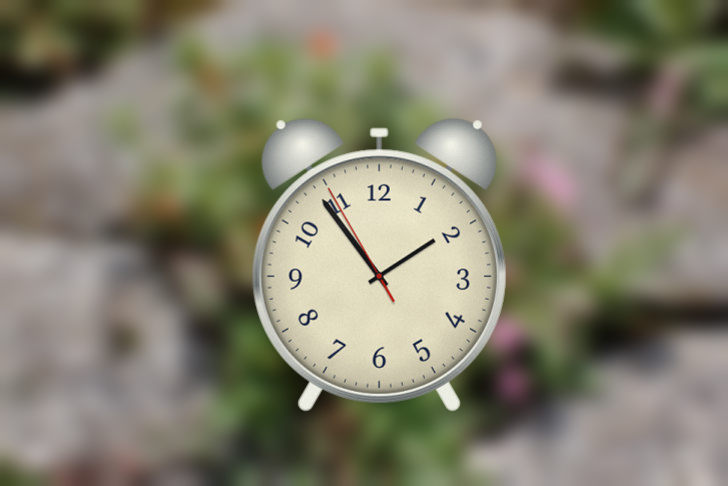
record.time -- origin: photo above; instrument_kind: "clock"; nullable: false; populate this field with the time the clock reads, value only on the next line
1:53:55
